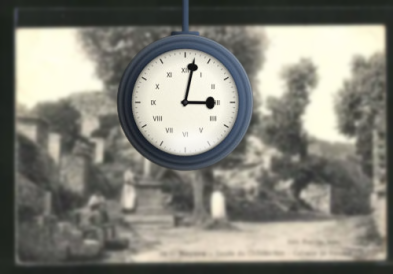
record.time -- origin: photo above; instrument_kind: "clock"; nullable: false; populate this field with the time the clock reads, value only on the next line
3:02
